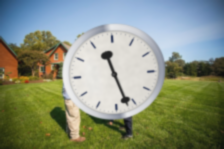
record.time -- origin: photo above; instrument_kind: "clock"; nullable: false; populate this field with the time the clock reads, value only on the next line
11:27
